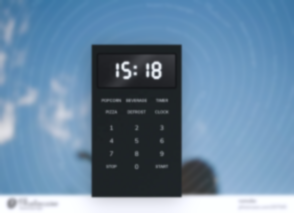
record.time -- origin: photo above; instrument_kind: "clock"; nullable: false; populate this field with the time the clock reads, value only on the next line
15:18
